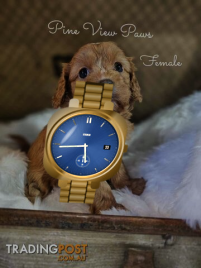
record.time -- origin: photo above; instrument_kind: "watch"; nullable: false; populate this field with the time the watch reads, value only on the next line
5:44
